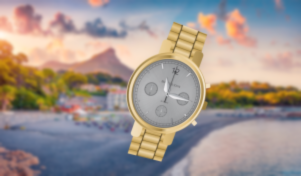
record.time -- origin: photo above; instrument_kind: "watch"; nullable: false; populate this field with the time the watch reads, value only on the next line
11:15
